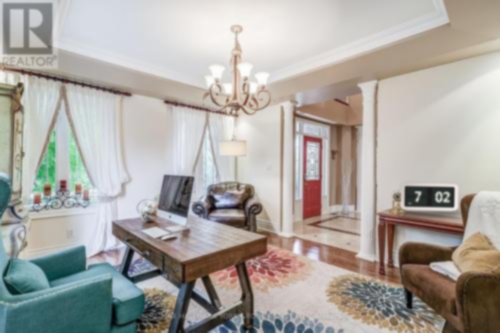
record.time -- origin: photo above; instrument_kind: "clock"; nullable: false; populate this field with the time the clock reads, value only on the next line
7:02
